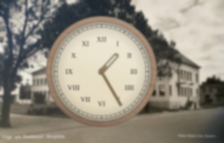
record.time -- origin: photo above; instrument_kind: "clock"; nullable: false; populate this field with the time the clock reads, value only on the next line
1:25
